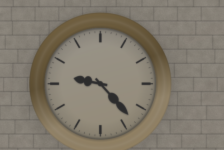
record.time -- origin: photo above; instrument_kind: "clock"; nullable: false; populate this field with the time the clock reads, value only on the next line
9:23
